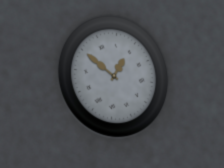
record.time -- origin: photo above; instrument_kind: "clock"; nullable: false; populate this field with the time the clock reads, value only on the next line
1:55
